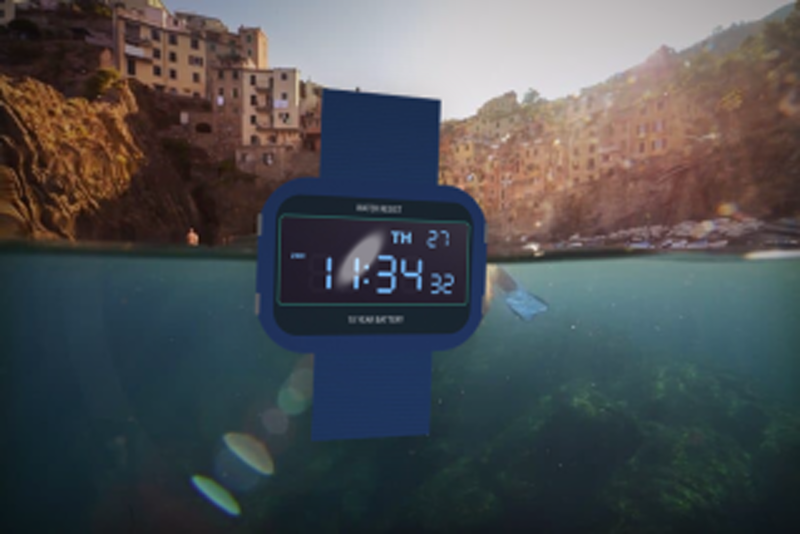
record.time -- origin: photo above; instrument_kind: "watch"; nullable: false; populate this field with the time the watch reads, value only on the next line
11:34:32
